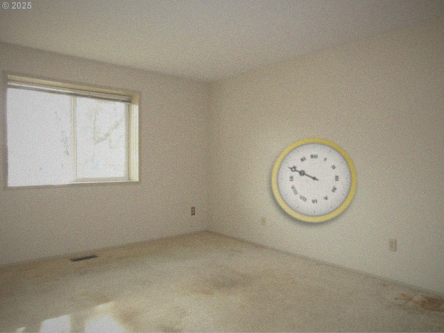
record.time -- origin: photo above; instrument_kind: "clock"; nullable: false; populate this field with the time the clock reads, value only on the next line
9:49
